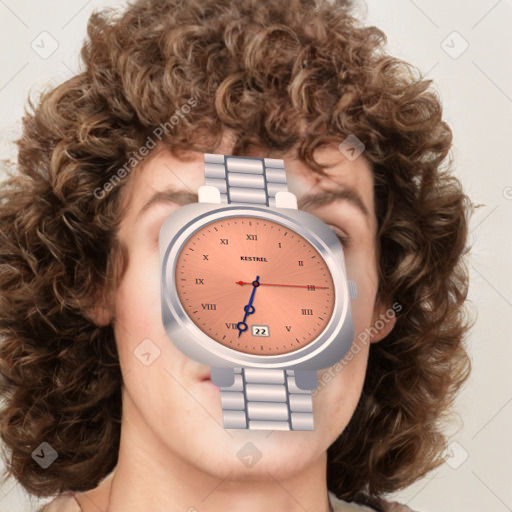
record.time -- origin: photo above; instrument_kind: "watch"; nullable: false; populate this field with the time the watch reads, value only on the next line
6:33:15
